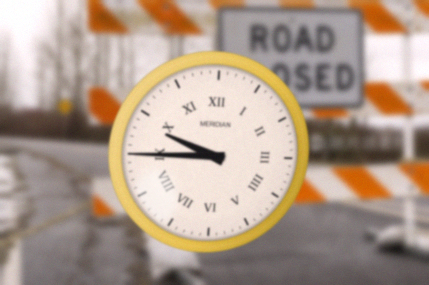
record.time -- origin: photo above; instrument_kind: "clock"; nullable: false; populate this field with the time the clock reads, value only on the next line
9:45
